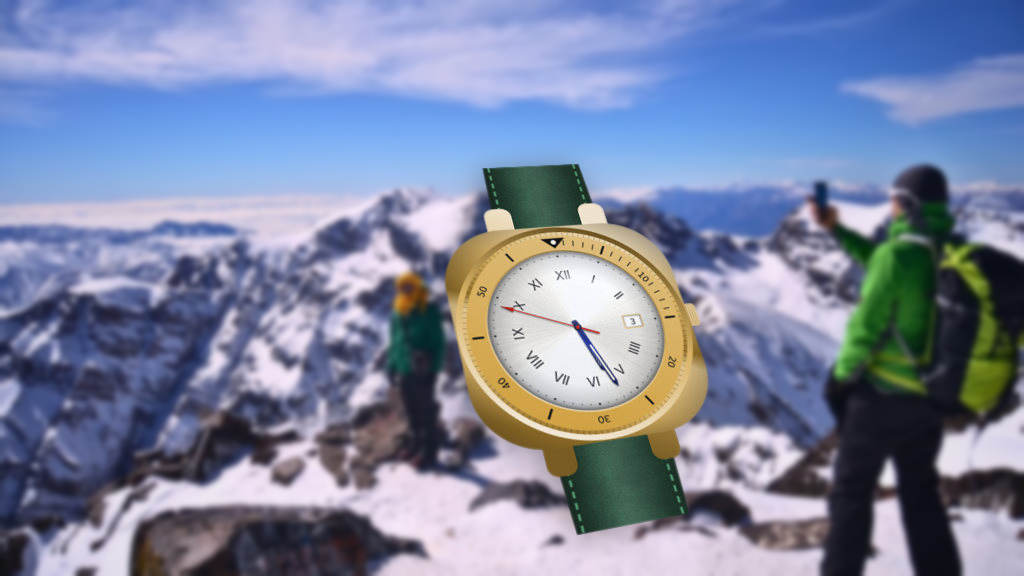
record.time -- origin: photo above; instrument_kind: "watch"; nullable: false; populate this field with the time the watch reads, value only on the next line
5:26:49
